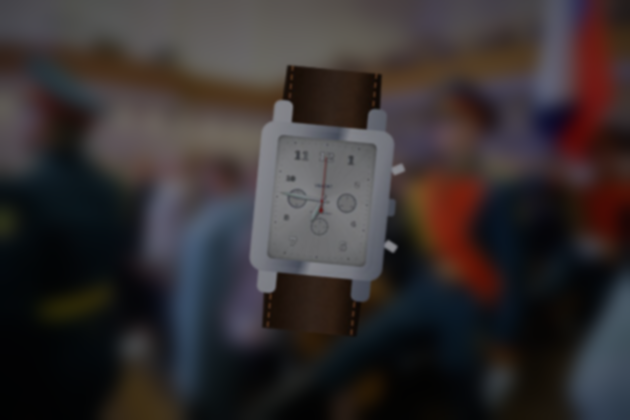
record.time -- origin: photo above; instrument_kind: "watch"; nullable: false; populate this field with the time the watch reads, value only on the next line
6:46
